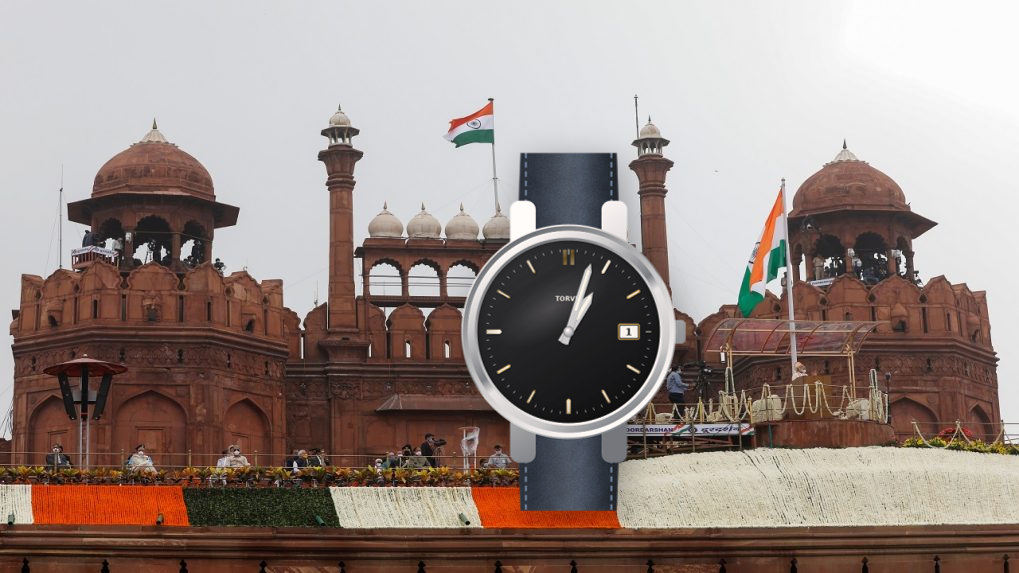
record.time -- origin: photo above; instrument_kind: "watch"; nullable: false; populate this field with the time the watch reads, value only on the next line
1:03
